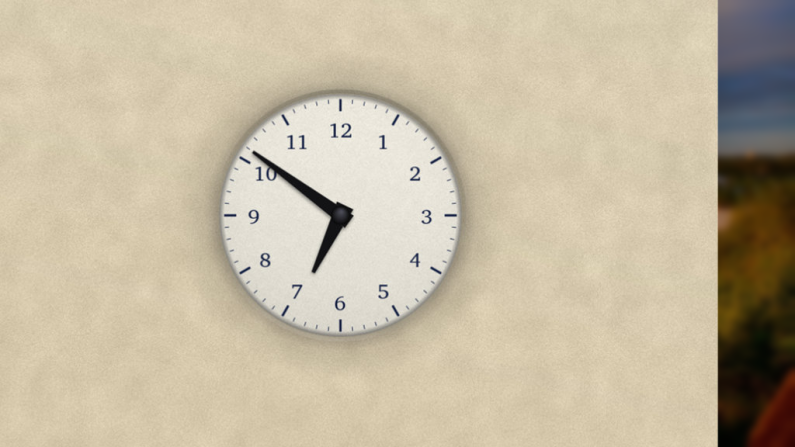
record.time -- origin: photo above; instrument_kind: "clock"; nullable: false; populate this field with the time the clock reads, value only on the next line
6:51
